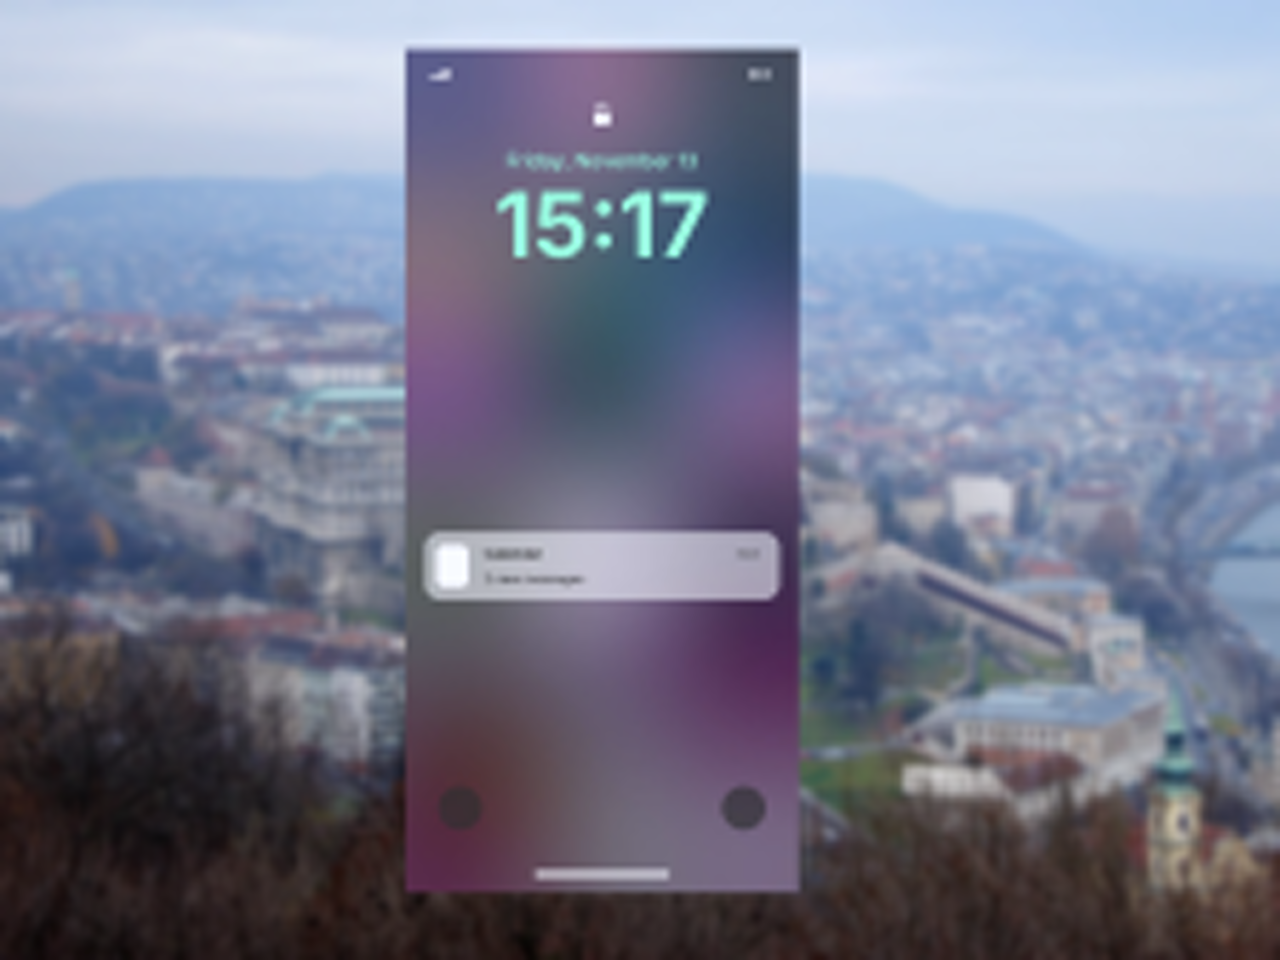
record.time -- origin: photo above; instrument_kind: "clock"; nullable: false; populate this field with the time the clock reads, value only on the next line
15:17
